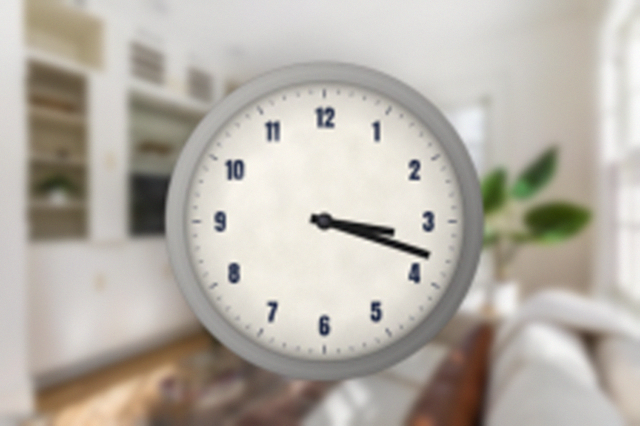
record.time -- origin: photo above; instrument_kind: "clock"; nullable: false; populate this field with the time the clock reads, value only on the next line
3:18
